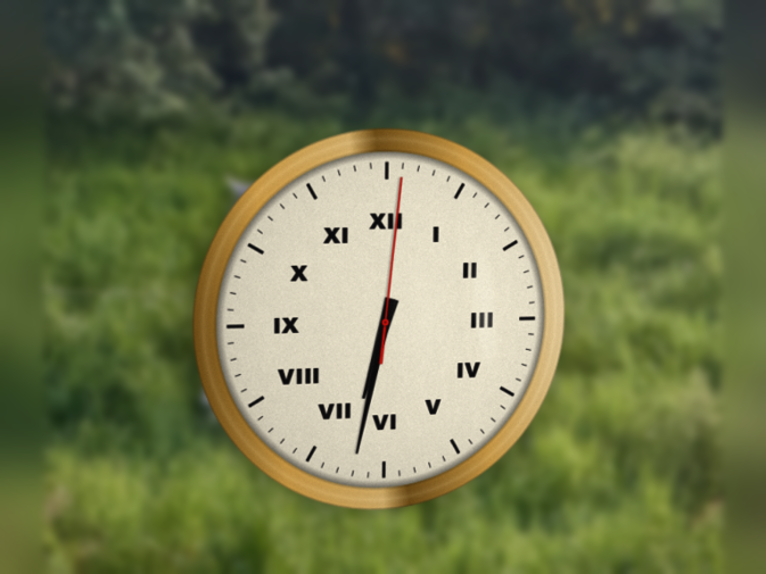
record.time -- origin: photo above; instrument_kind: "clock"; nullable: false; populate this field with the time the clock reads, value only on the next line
6:32:01
